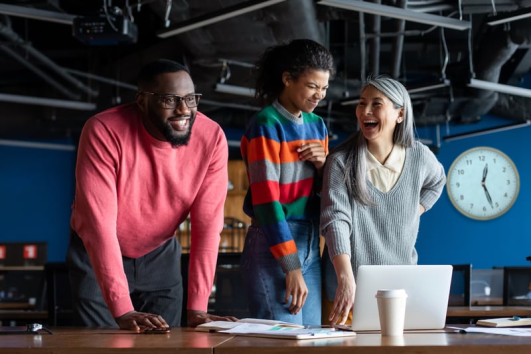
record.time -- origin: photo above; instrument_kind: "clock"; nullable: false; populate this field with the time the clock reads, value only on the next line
12:27
